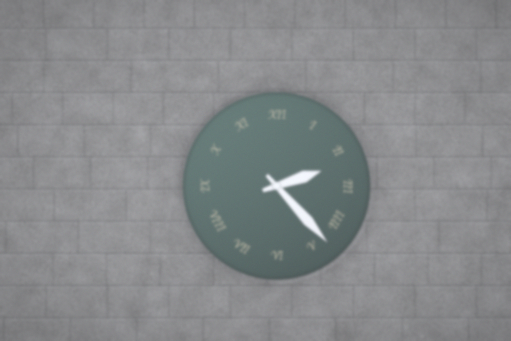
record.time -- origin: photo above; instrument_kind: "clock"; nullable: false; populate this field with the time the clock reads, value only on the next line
2:23
